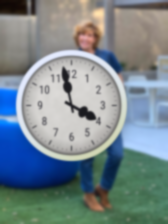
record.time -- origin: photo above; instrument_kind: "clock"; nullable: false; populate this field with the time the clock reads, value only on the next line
3:58
